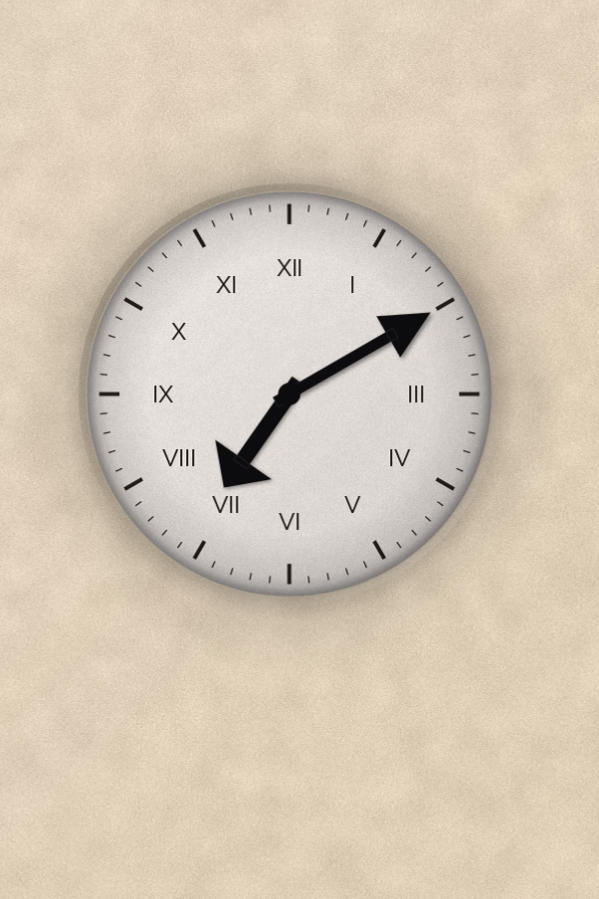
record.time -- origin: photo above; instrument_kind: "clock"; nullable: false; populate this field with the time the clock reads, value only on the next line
7:10
